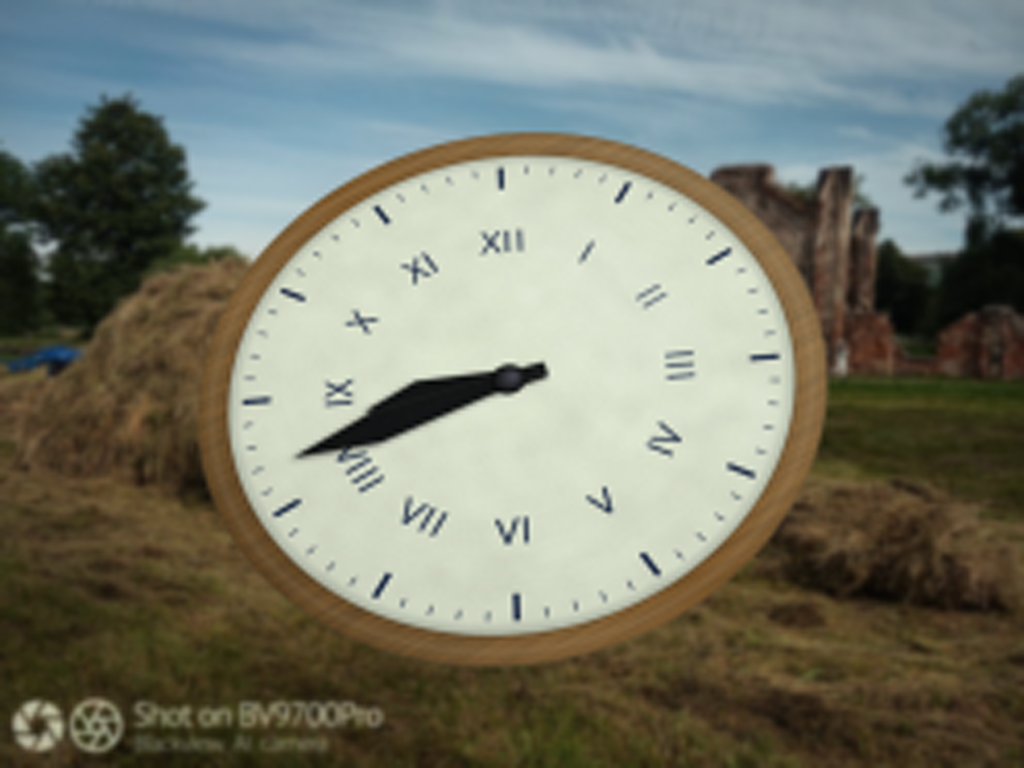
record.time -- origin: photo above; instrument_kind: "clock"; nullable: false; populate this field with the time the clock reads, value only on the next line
8:42
